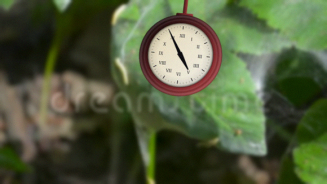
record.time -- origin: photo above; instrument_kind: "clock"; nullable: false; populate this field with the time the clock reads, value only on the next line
4:55
